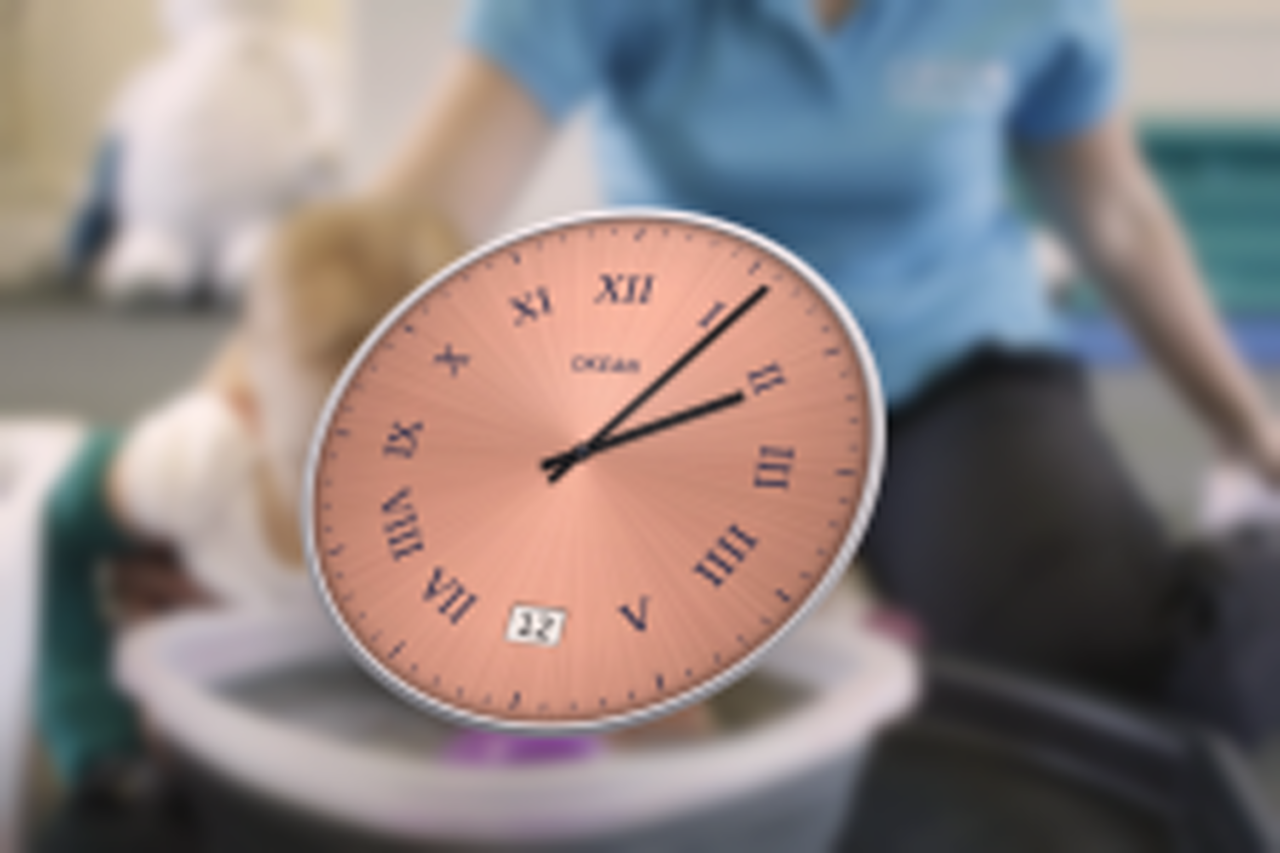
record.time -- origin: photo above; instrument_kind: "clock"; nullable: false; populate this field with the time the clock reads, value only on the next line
2:06
